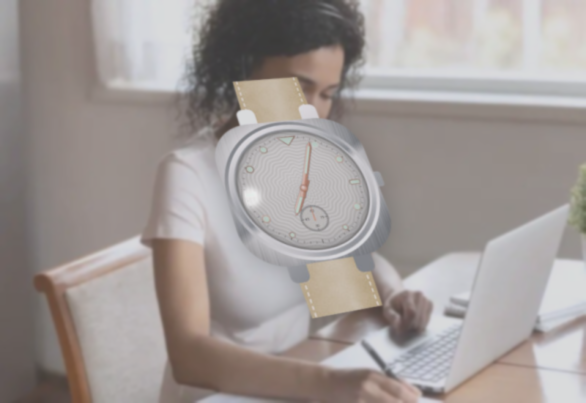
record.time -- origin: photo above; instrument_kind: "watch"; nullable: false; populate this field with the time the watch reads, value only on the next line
7:04
